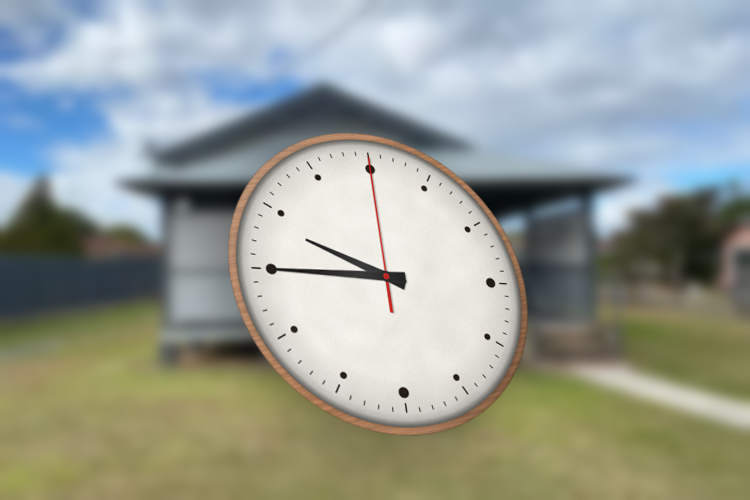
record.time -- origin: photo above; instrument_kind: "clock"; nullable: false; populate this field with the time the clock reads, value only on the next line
9:45:00
